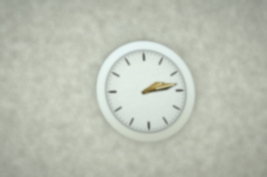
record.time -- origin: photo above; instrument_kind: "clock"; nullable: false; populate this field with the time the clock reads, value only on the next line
2:13
